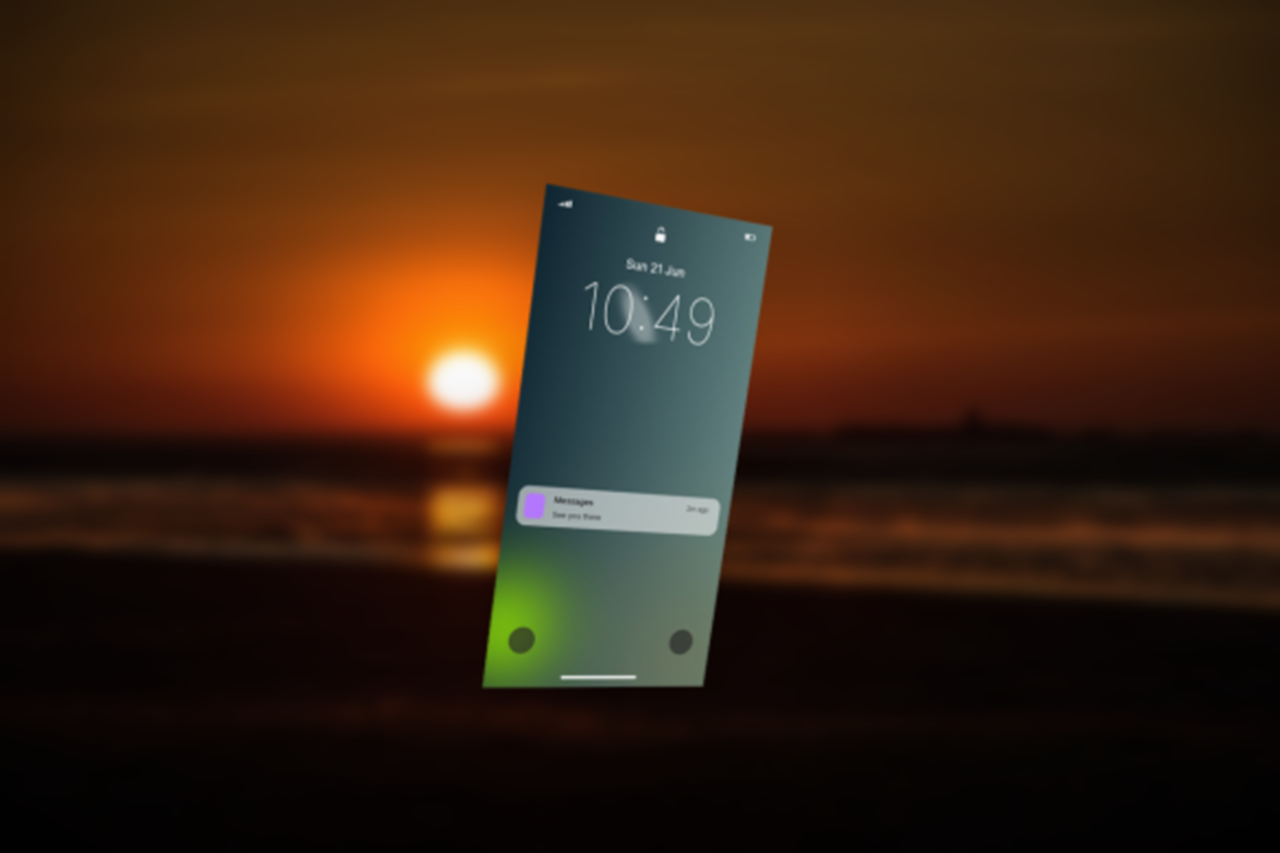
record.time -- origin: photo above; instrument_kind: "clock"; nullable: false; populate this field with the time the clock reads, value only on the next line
10:49
